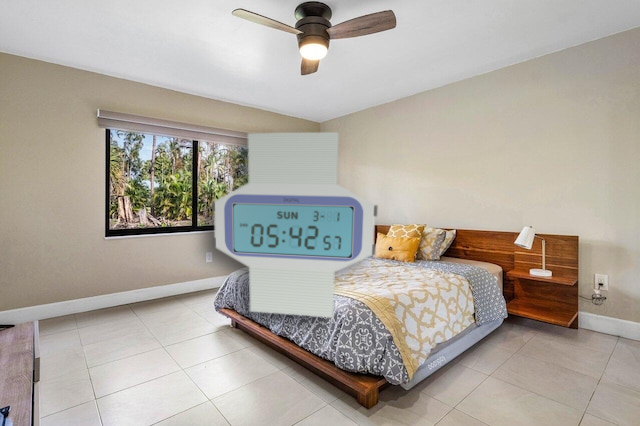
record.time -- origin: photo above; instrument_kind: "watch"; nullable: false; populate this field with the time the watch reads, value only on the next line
5:42:57
